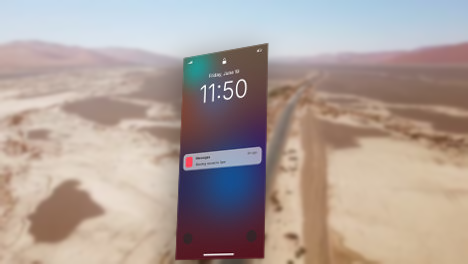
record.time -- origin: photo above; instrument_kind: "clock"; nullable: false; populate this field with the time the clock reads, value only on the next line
11:50
